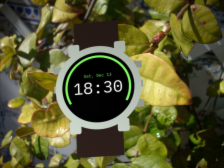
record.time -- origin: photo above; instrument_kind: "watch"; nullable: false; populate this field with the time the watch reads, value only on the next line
18:30
